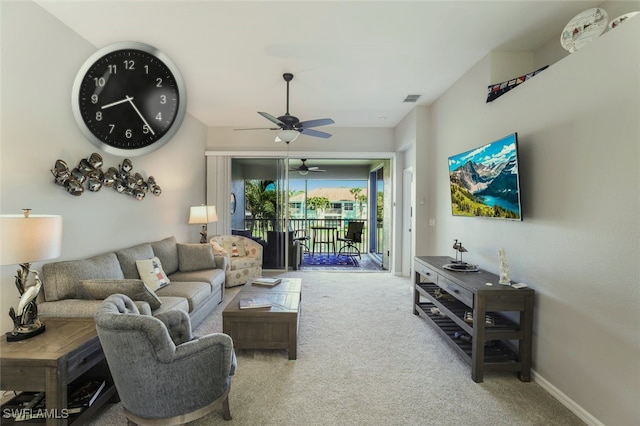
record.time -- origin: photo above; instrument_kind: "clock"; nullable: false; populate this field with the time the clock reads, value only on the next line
8:24
